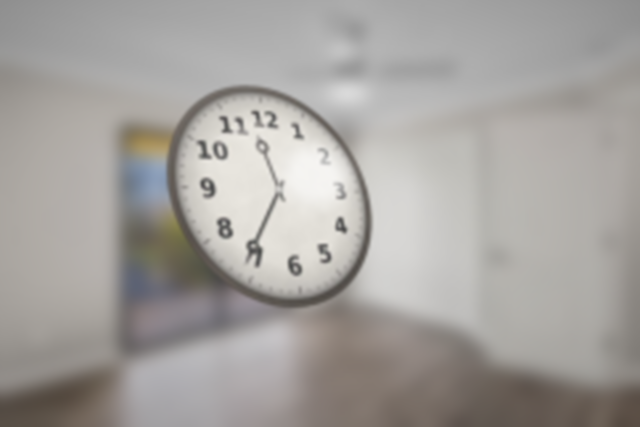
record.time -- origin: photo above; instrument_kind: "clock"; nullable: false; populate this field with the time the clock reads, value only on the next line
11:36
